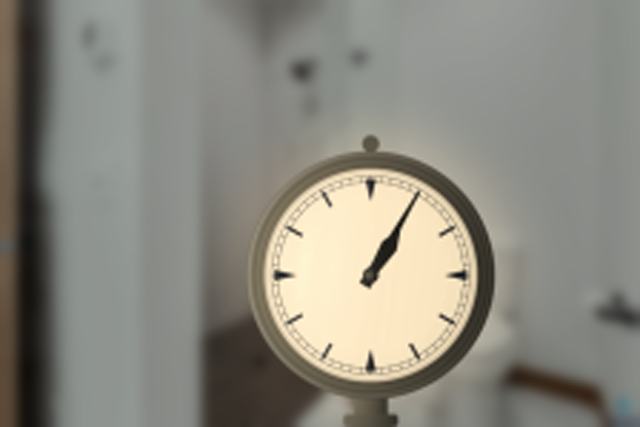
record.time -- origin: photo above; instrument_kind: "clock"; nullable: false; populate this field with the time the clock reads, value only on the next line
1:05
